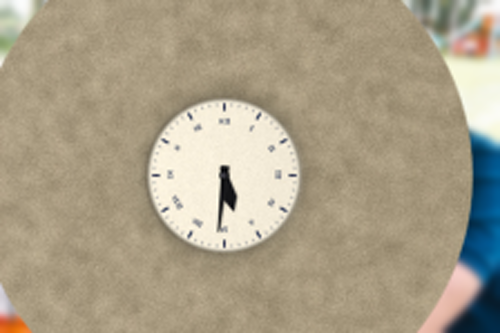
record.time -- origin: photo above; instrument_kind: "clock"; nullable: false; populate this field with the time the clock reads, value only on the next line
5:31
